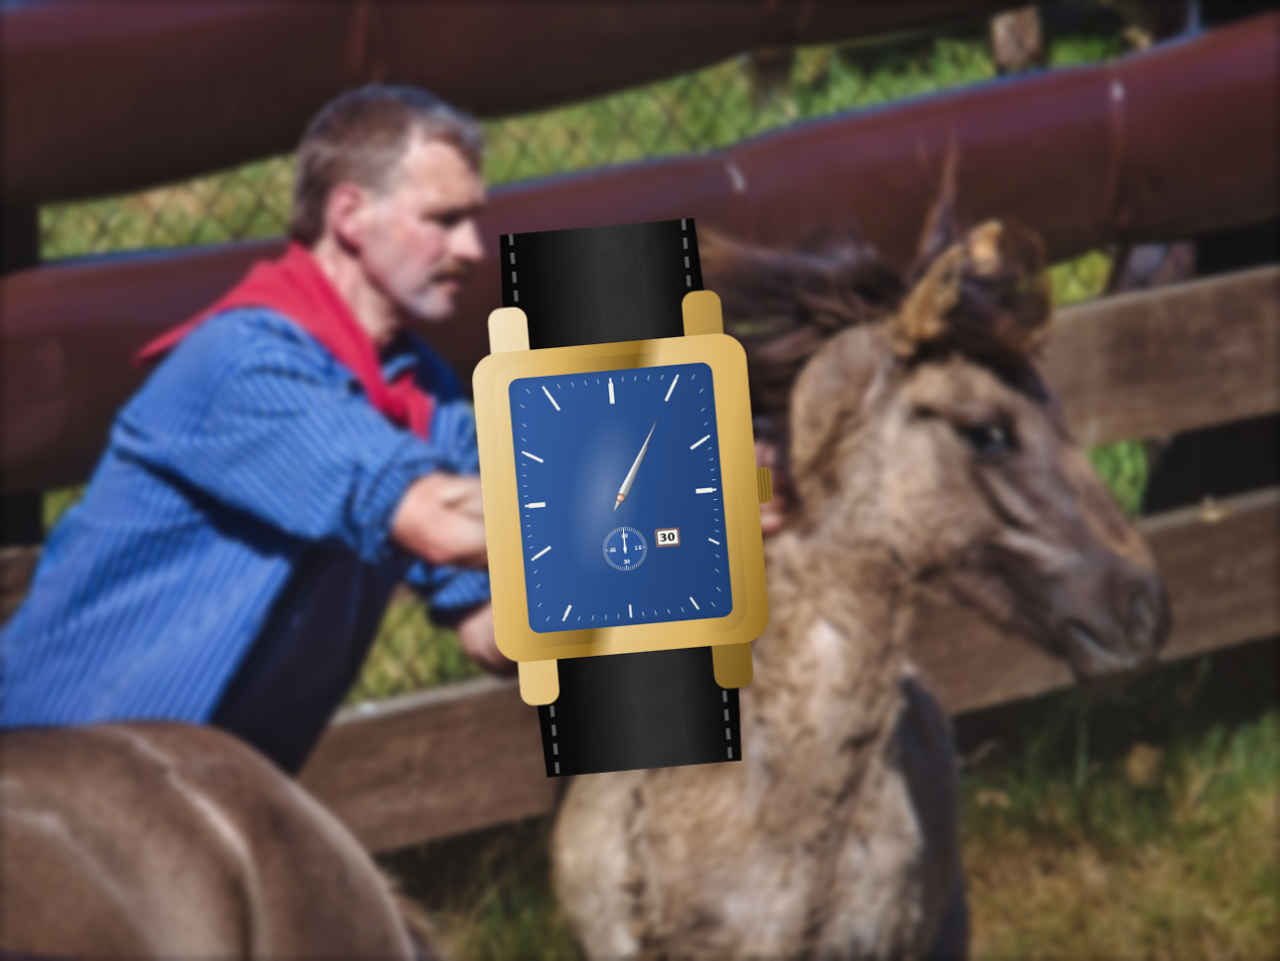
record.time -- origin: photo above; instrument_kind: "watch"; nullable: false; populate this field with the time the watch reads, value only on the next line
1:05
